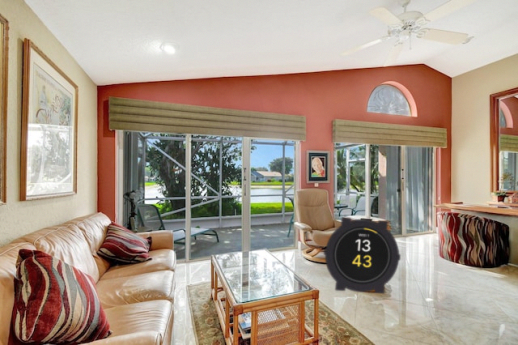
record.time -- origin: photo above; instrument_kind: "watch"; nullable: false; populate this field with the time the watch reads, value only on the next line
13:43
